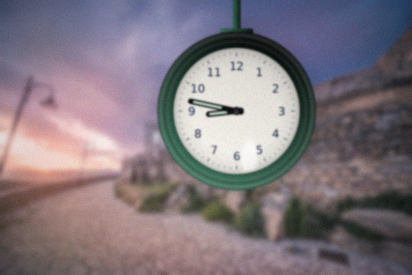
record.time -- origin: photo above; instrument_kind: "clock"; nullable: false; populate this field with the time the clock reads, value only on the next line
8:47
